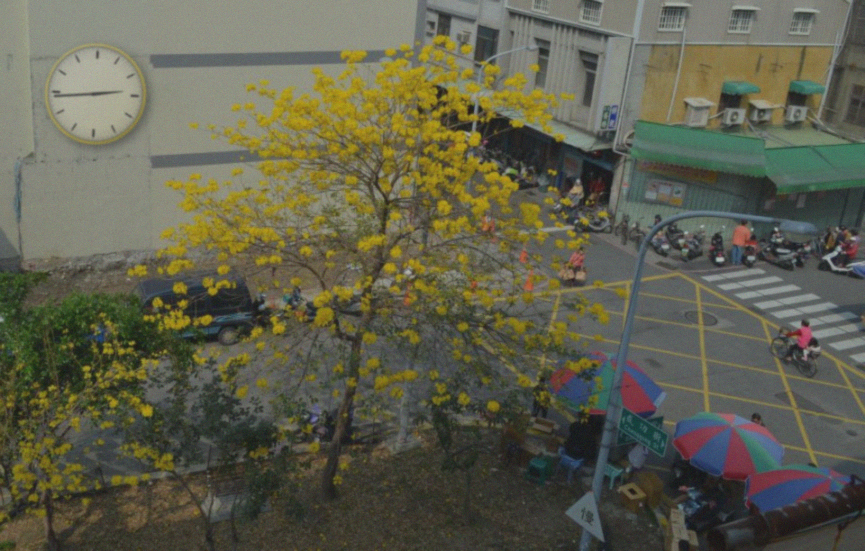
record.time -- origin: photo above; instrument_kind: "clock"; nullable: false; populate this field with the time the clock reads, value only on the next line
2:44
